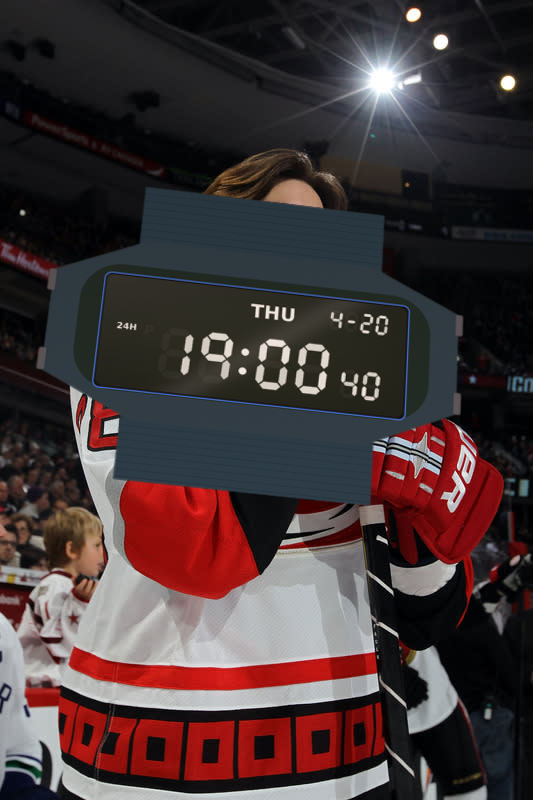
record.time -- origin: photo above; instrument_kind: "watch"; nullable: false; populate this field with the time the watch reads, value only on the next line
19:00:40
